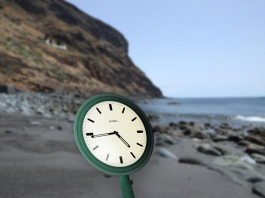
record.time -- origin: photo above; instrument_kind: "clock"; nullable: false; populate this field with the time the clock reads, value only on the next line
4:44
